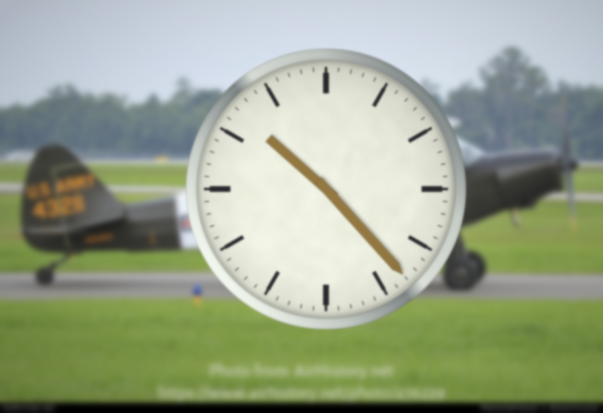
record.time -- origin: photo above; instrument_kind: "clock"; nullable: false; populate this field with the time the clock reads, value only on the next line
10:23
